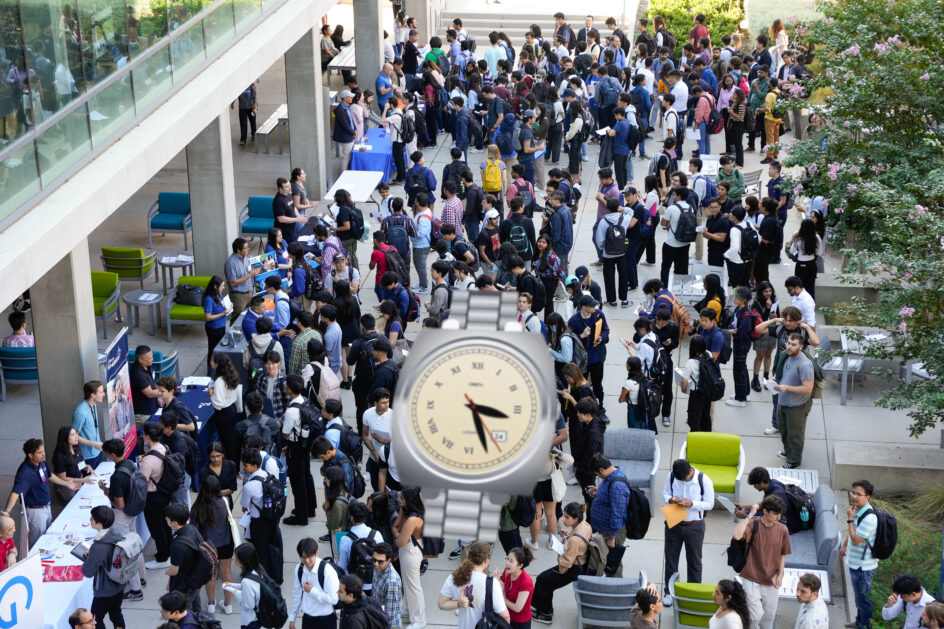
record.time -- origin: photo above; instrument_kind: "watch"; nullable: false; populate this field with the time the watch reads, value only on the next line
3:26:24
